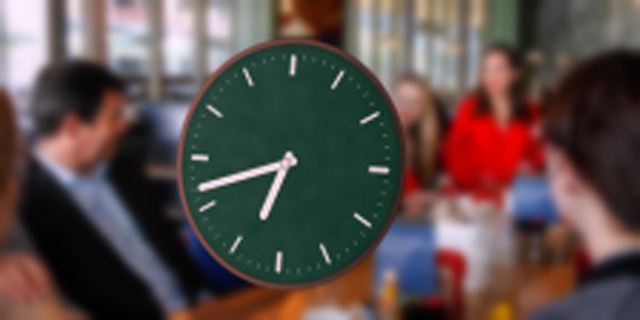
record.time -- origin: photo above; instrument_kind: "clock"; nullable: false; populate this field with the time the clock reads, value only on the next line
6:42
